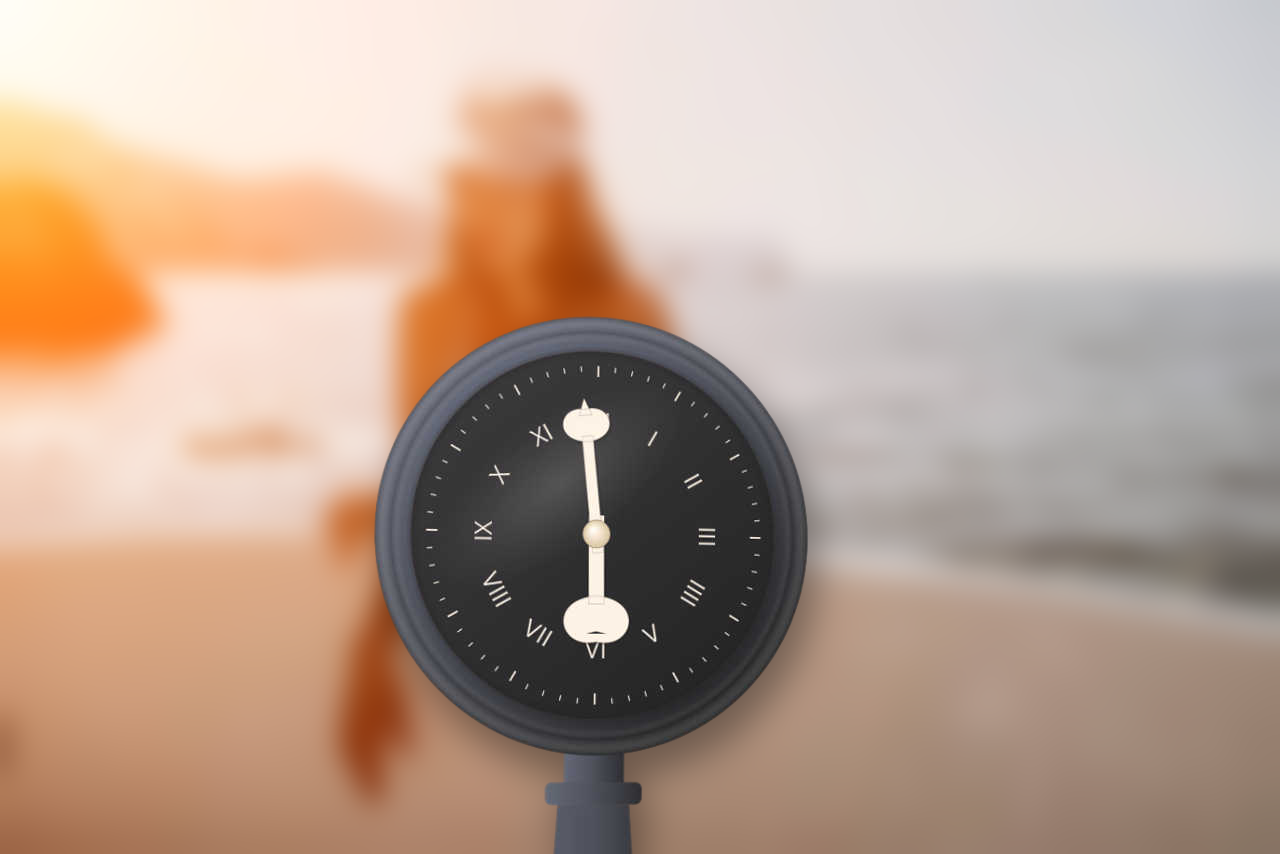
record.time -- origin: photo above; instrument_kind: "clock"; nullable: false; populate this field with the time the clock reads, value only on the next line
5:59
